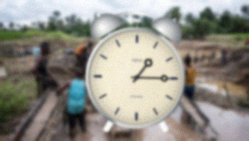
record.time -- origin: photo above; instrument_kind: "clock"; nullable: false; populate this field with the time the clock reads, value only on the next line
1:15
